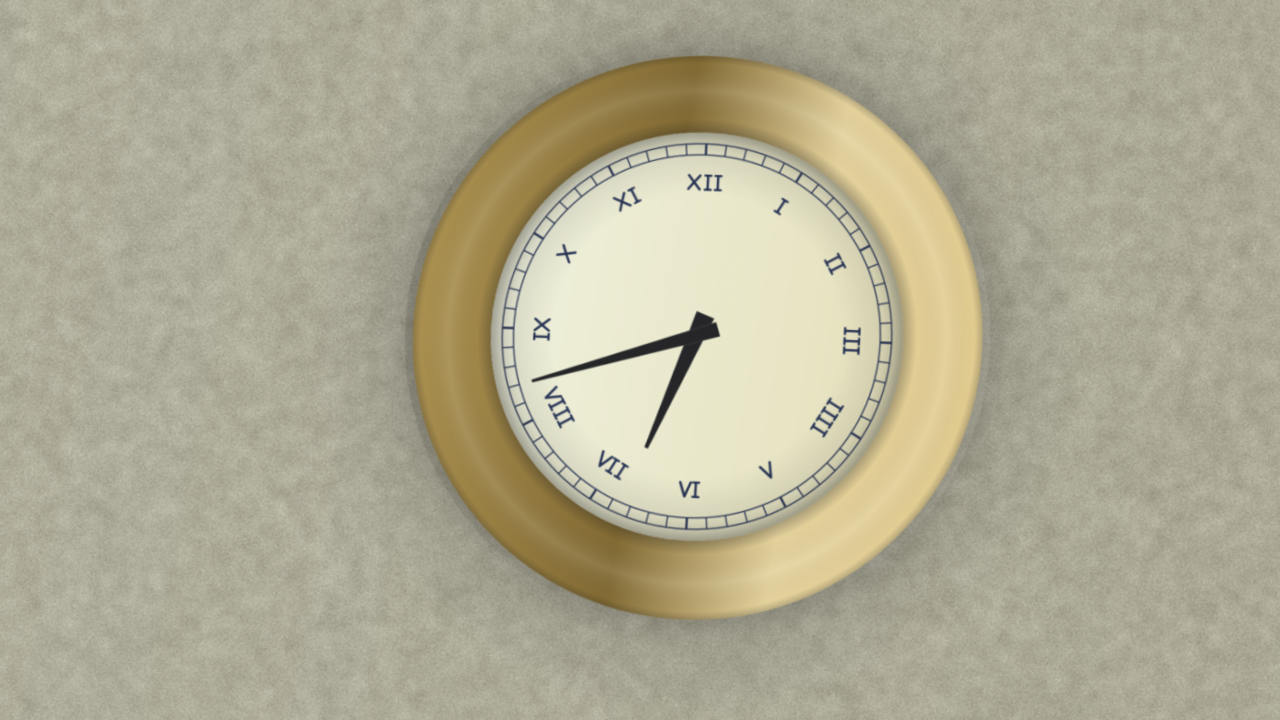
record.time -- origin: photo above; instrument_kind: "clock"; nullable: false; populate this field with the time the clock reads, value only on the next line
6:42
